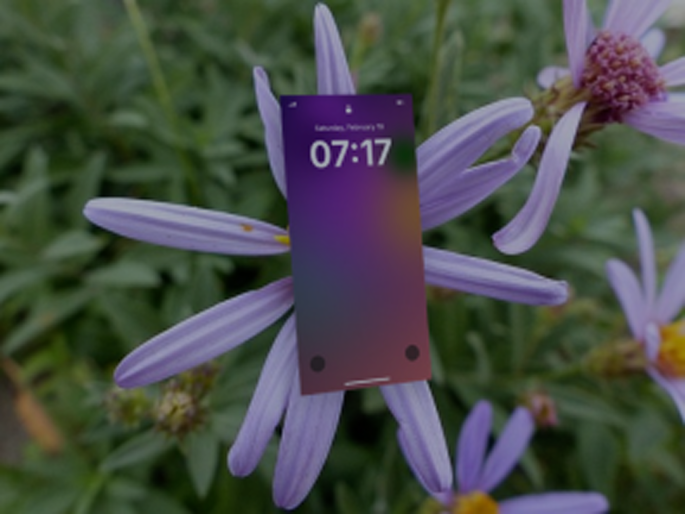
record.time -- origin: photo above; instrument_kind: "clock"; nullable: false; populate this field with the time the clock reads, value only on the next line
7:17
